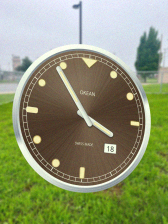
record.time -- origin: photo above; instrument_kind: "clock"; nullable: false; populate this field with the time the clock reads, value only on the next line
3:54
